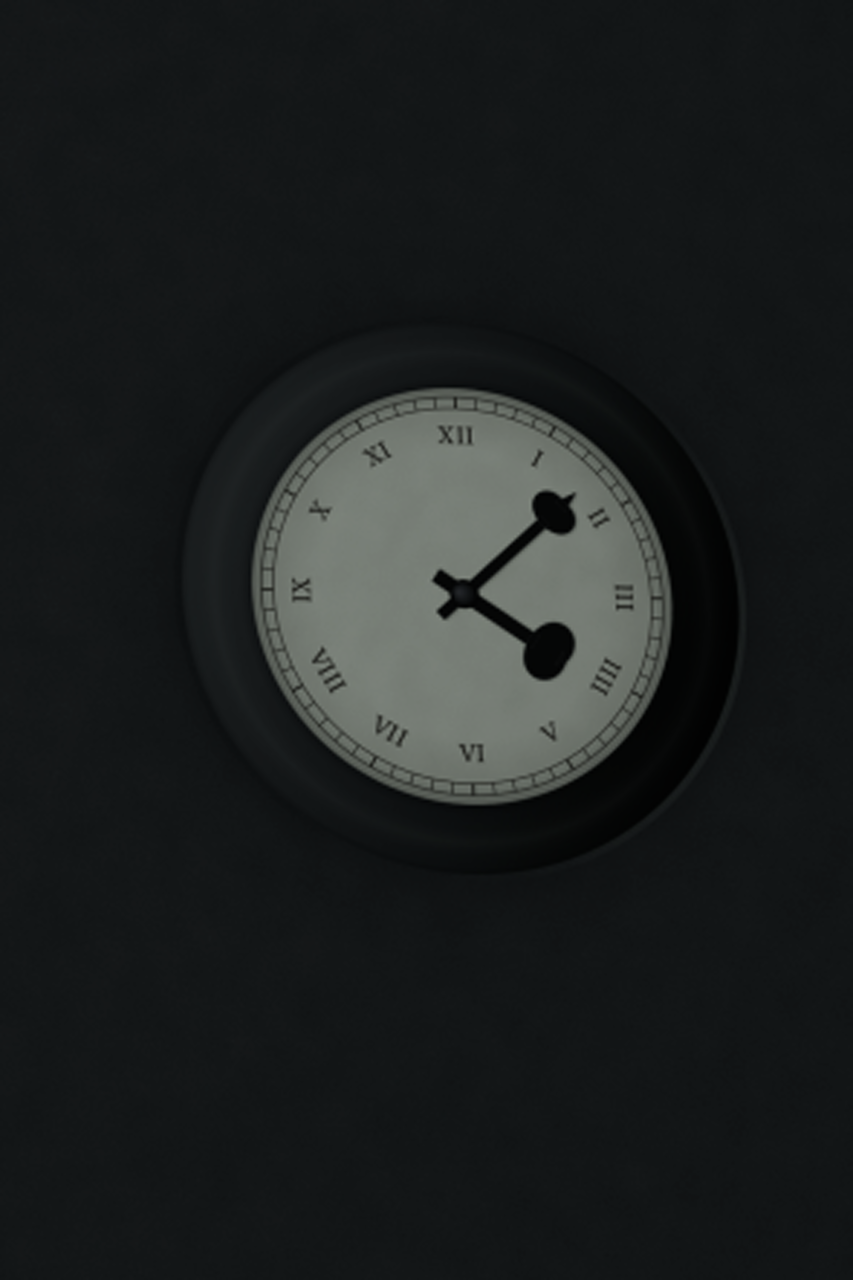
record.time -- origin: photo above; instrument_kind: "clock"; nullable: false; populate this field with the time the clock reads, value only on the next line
4:08
